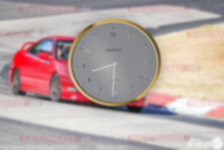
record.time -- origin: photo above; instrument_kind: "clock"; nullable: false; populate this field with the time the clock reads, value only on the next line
8:31
